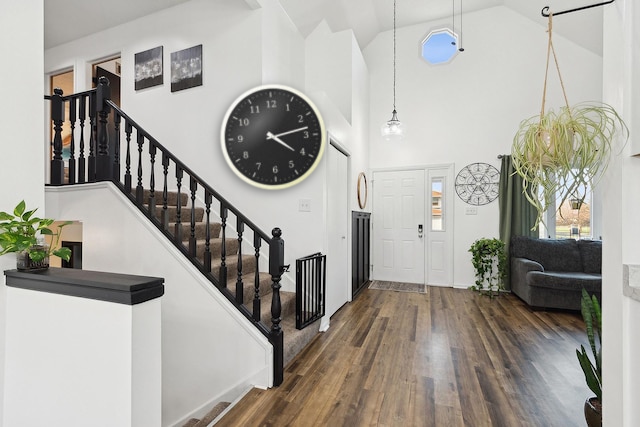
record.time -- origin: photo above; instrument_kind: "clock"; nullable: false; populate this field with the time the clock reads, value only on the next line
4:13
